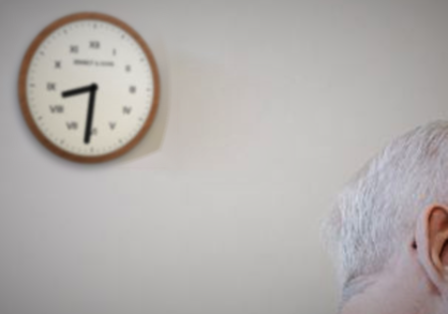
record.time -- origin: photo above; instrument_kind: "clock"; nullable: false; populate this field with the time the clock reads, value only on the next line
8:31
